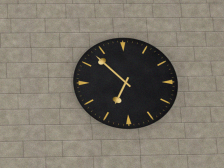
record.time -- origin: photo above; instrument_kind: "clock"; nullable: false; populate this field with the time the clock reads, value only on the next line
6:53
